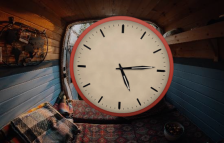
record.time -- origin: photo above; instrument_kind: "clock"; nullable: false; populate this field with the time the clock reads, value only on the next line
5:14
